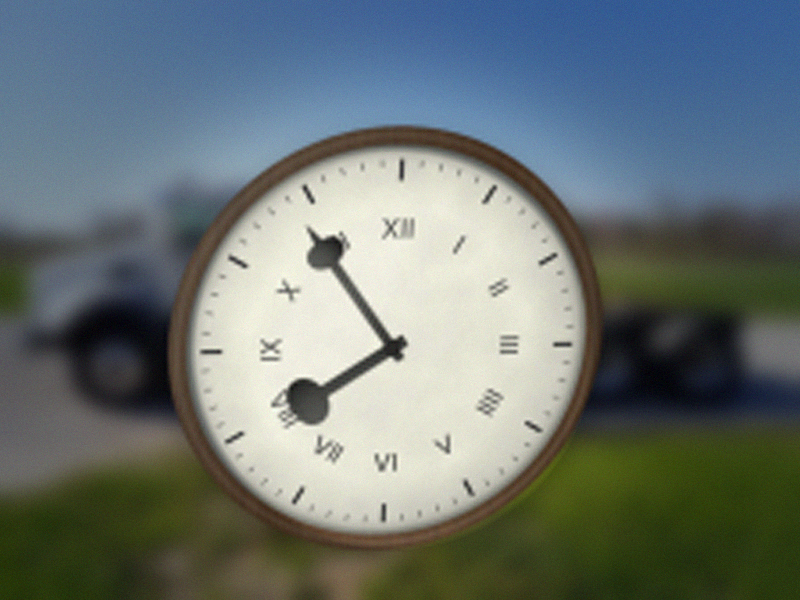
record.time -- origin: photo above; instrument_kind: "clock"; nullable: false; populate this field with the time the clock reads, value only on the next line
7:54
